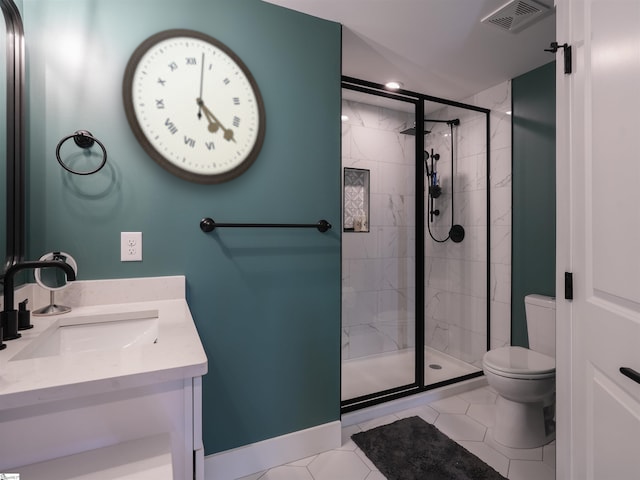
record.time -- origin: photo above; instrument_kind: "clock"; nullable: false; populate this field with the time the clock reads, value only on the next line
5:24:03
